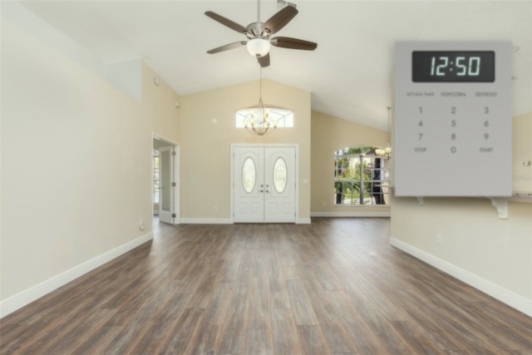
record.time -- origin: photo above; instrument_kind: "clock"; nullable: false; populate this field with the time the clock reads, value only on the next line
12:50
